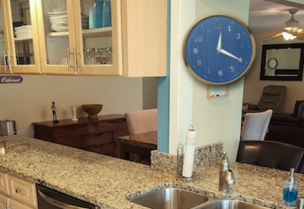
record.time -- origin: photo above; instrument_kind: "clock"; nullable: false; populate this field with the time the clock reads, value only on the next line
12:20
